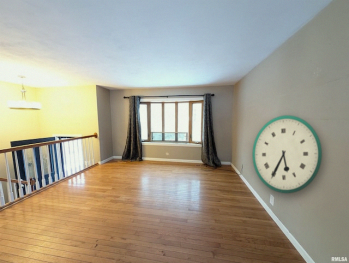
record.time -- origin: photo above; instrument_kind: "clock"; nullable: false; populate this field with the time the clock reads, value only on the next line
5:35
